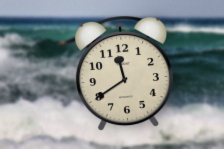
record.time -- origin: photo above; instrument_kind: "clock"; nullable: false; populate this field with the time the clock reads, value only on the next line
11:40
